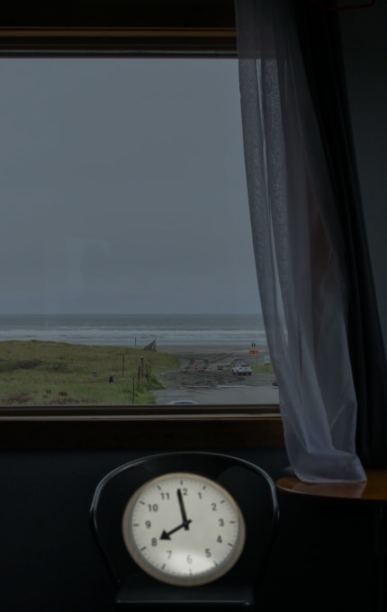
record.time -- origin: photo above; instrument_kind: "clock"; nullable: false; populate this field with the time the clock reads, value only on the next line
7:59
